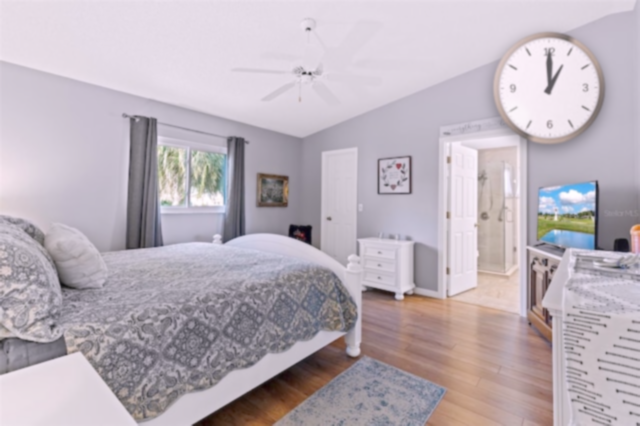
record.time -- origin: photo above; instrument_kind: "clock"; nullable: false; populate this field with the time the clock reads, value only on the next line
1:00
